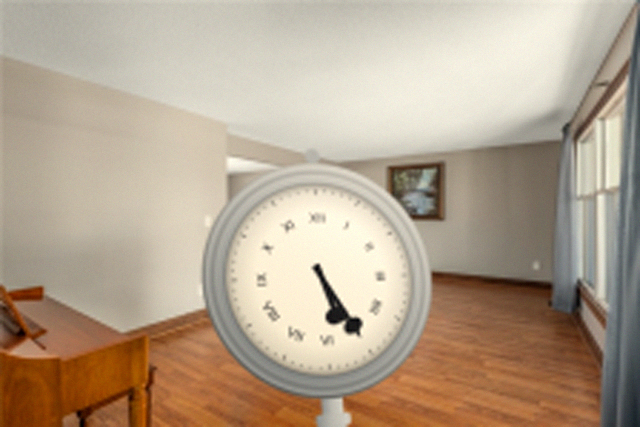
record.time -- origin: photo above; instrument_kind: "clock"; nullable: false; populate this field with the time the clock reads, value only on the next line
5:25
